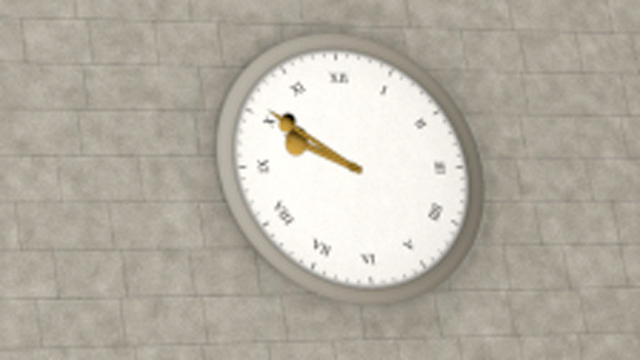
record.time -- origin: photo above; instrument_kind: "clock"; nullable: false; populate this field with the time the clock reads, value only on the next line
9:51
